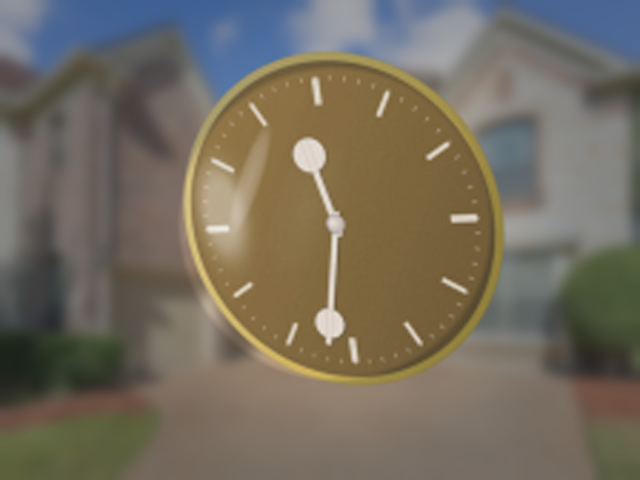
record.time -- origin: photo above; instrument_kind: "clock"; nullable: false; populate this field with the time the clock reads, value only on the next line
11:32
